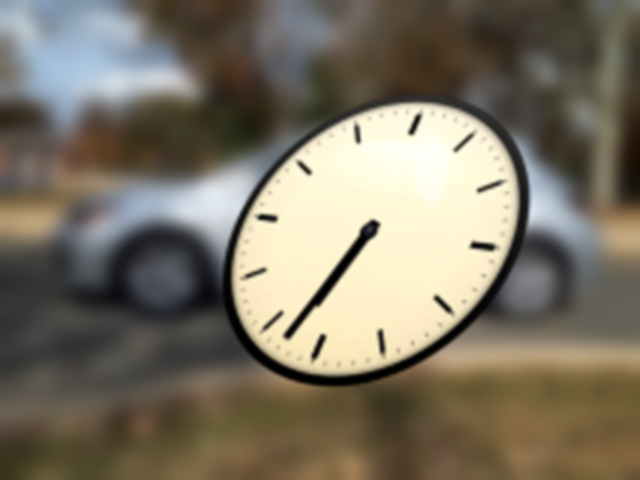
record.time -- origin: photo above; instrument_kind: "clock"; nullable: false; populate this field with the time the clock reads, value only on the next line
6:33
